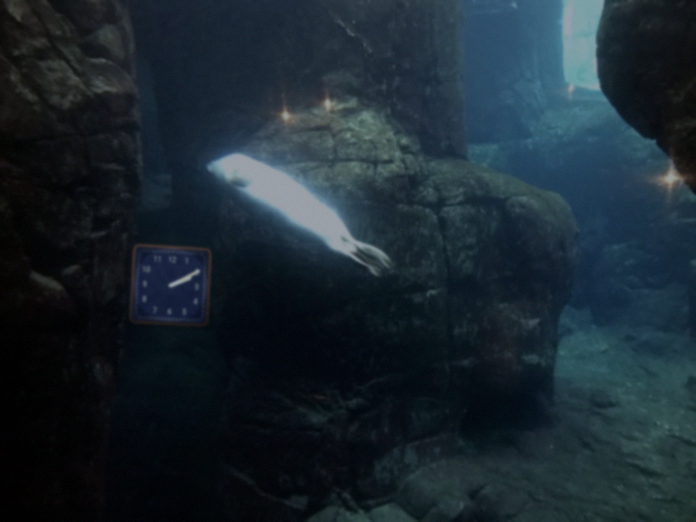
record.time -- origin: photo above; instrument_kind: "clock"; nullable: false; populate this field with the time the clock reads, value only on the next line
2:10
